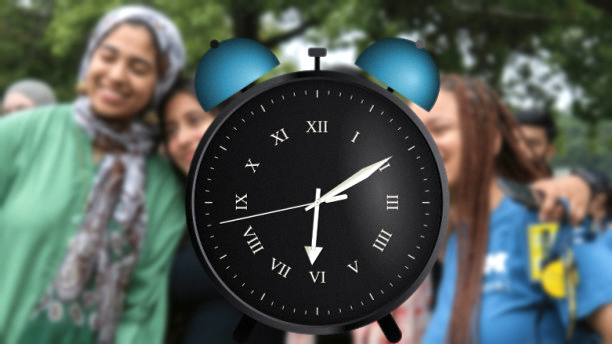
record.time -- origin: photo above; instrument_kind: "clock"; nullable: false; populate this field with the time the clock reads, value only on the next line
6:09:43
